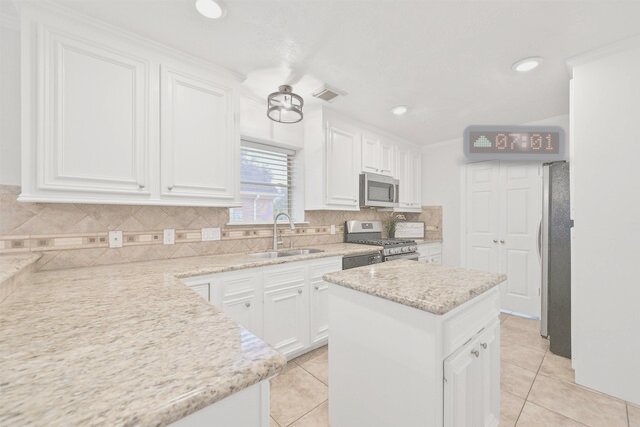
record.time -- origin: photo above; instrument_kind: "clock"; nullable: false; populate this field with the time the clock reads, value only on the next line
7:01
